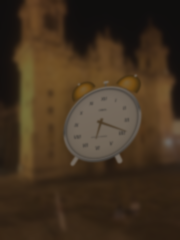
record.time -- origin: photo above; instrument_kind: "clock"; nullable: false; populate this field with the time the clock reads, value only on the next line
6:19
